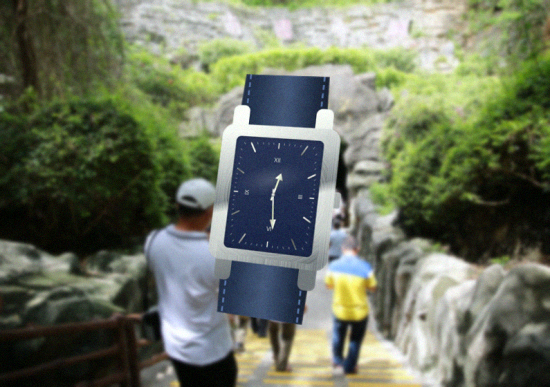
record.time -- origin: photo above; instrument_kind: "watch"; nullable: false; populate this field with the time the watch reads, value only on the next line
12:29
